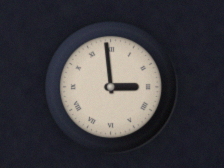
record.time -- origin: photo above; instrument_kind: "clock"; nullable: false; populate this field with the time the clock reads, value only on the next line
2:59
